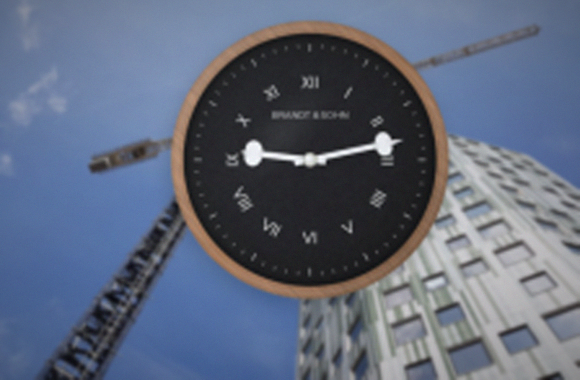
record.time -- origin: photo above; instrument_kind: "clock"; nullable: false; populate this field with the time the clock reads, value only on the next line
9:13
